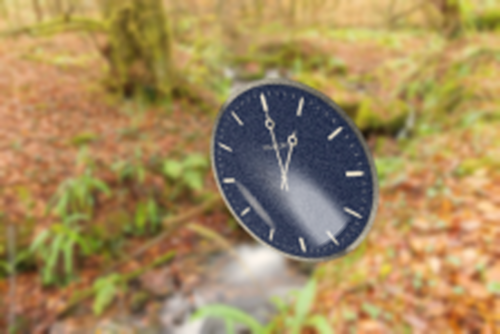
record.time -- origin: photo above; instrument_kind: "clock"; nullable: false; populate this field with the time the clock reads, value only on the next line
1:00
